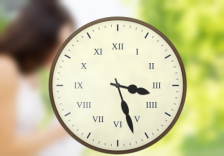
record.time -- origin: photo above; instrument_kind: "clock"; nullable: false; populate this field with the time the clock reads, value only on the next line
3:27
